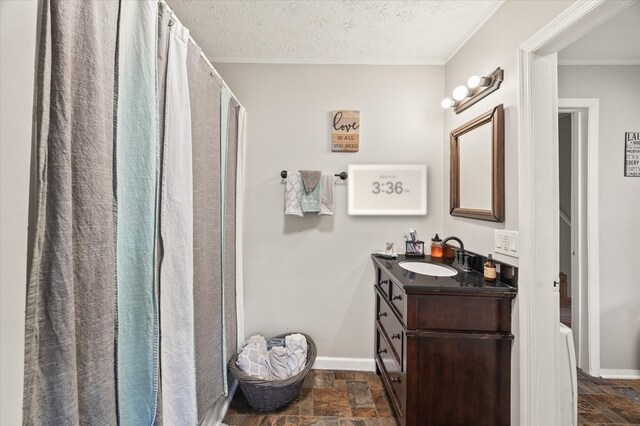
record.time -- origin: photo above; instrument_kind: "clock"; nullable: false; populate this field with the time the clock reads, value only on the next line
3:36
